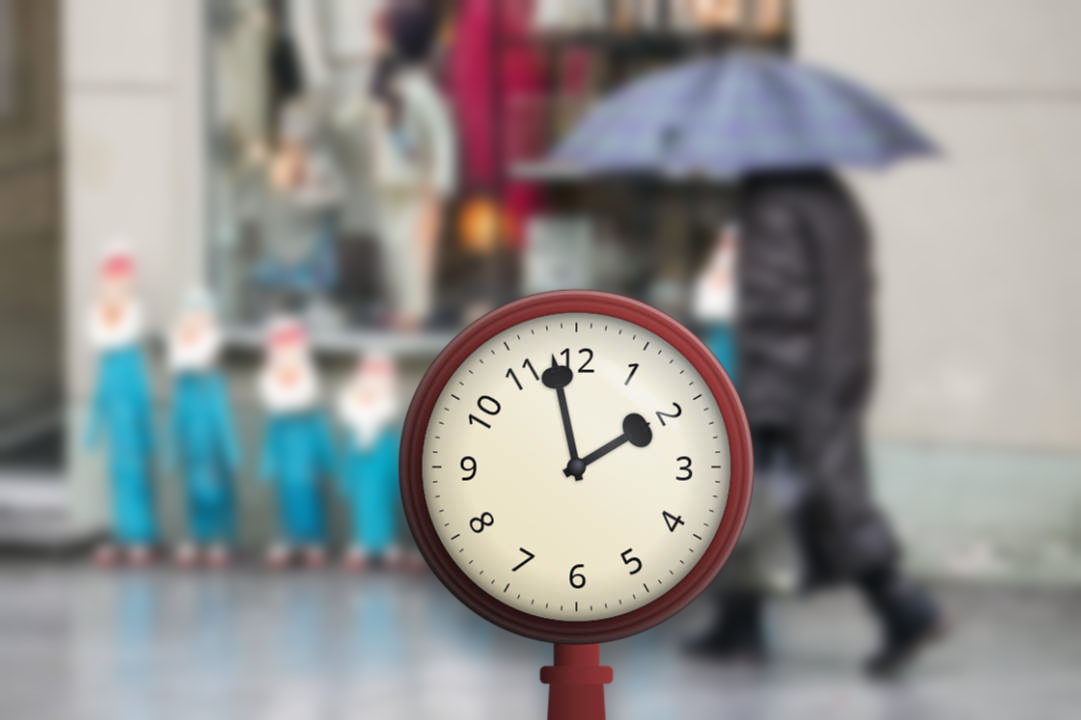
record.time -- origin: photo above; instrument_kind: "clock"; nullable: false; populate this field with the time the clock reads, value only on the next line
1:58
